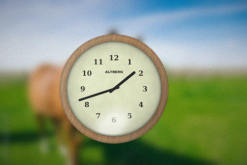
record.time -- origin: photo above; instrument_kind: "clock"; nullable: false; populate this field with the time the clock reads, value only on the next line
1:42
